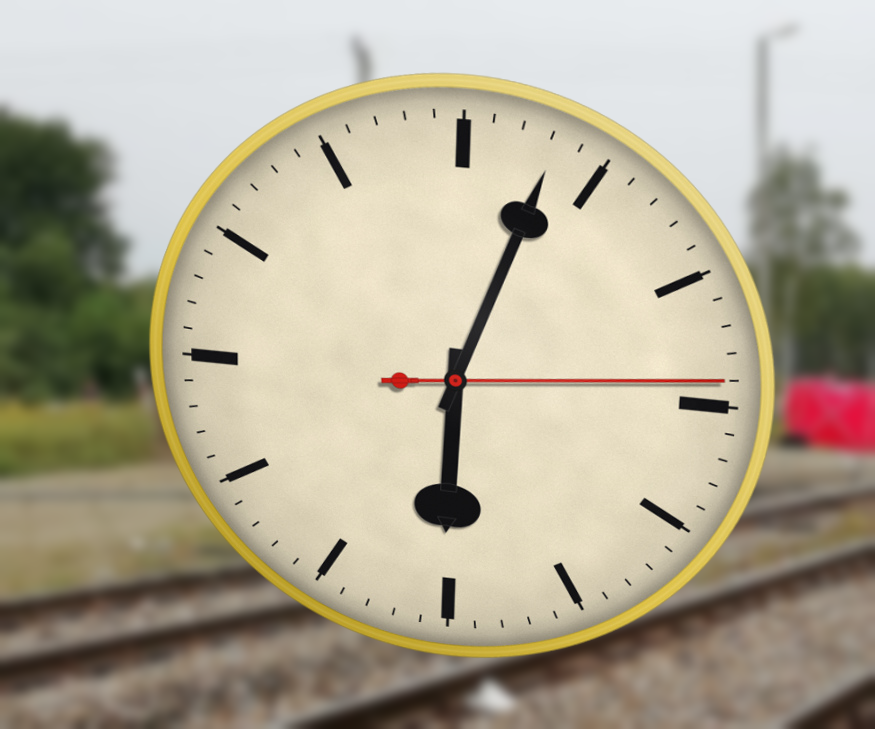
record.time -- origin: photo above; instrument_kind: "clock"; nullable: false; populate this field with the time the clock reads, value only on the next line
6:03:14
